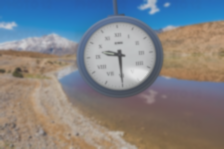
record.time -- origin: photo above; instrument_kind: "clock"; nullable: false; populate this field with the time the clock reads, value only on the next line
9:30
